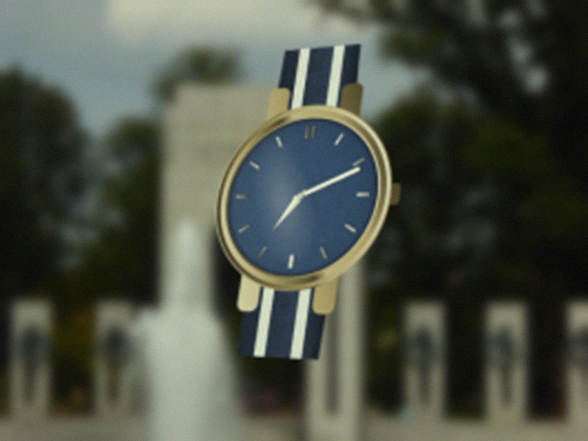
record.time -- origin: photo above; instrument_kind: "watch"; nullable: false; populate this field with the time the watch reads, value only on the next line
7:11
